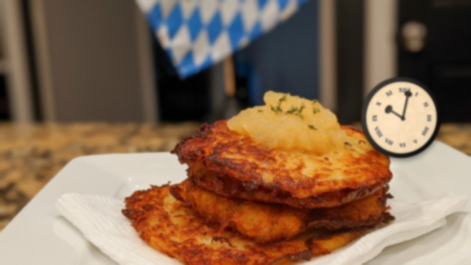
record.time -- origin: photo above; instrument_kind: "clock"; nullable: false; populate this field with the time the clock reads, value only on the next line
10:02
